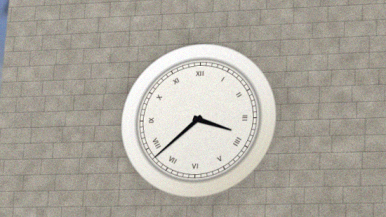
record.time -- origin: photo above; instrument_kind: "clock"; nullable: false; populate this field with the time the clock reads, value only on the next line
3:38
